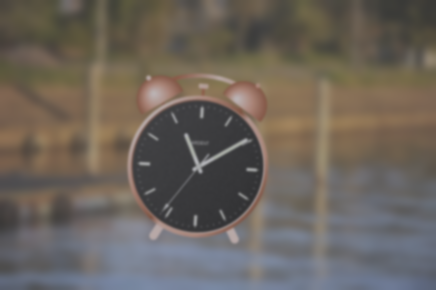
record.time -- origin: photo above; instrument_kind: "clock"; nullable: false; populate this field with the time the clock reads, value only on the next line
11:09:36
